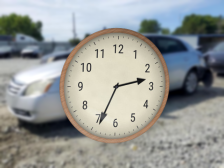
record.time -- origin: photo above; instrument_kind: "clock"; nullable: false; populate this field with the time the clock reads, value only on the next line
2:34
